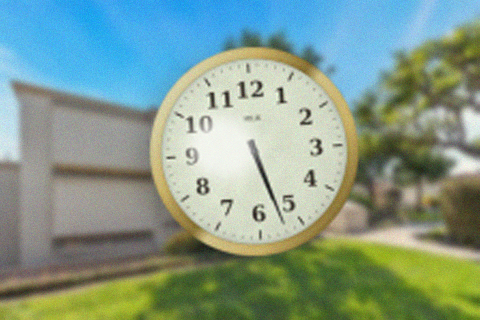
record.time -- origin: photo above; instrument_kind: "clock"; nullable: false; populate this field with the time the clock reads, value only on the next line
5:27
